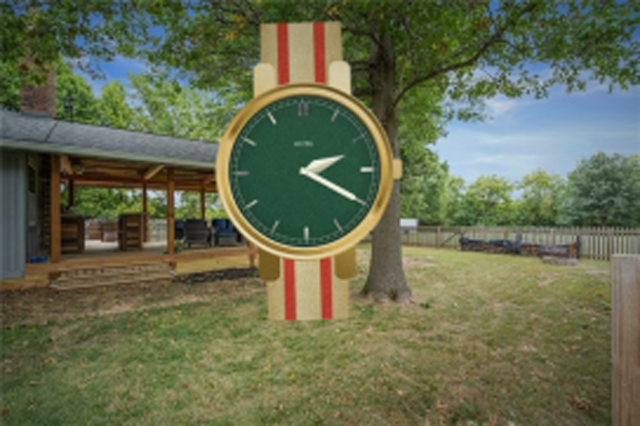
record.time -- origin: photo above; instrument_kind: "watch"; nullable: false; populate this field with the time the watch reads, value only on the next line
2:20
